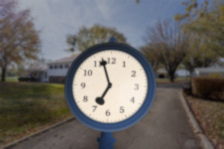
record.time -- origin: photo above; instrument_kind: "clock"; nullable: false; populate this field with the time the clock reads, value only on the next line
6:57
